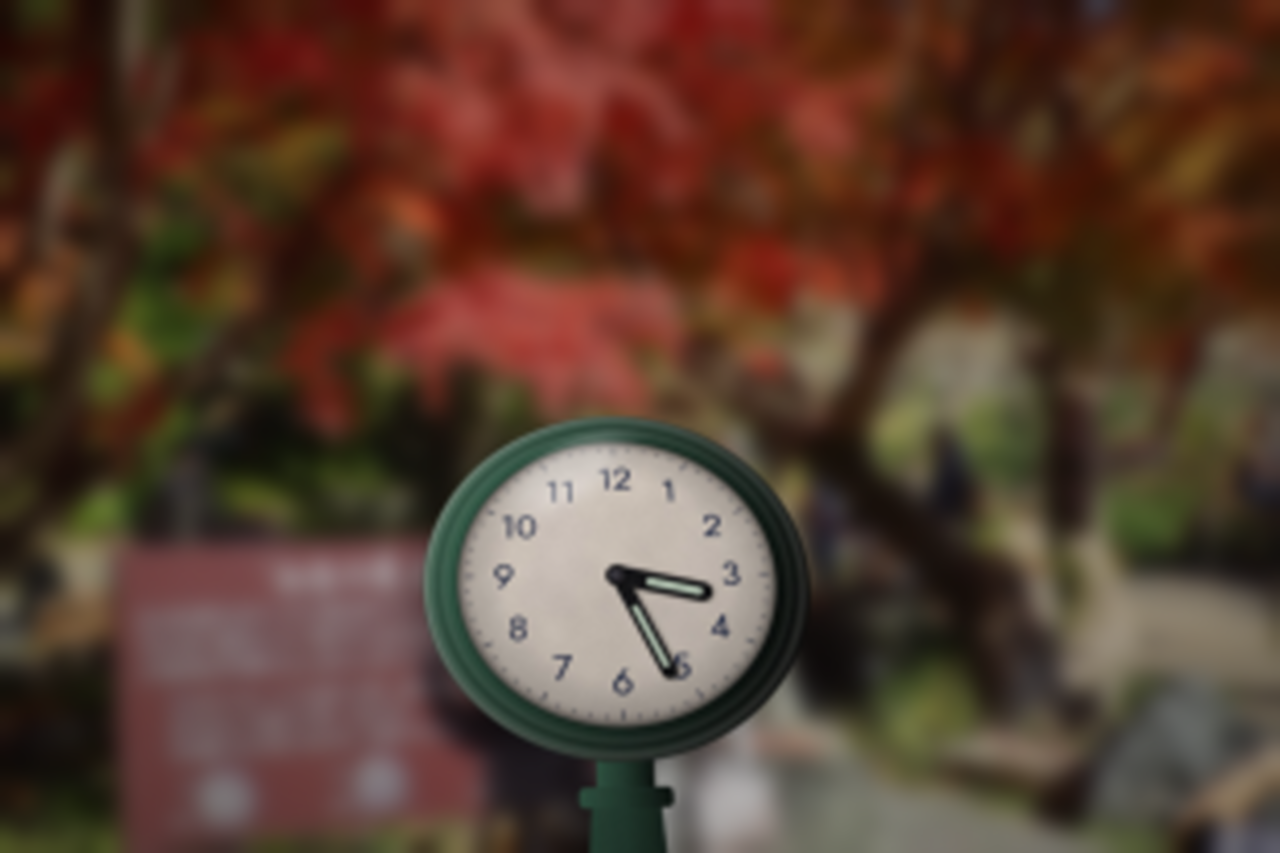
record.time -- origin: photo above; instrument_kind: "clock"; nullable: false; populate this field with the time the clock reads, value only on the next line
3:26
